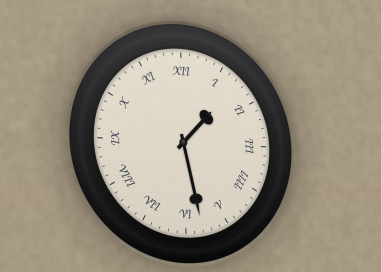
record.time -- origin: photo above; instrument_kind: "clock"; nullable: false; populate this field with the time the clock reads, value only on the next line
1:28
